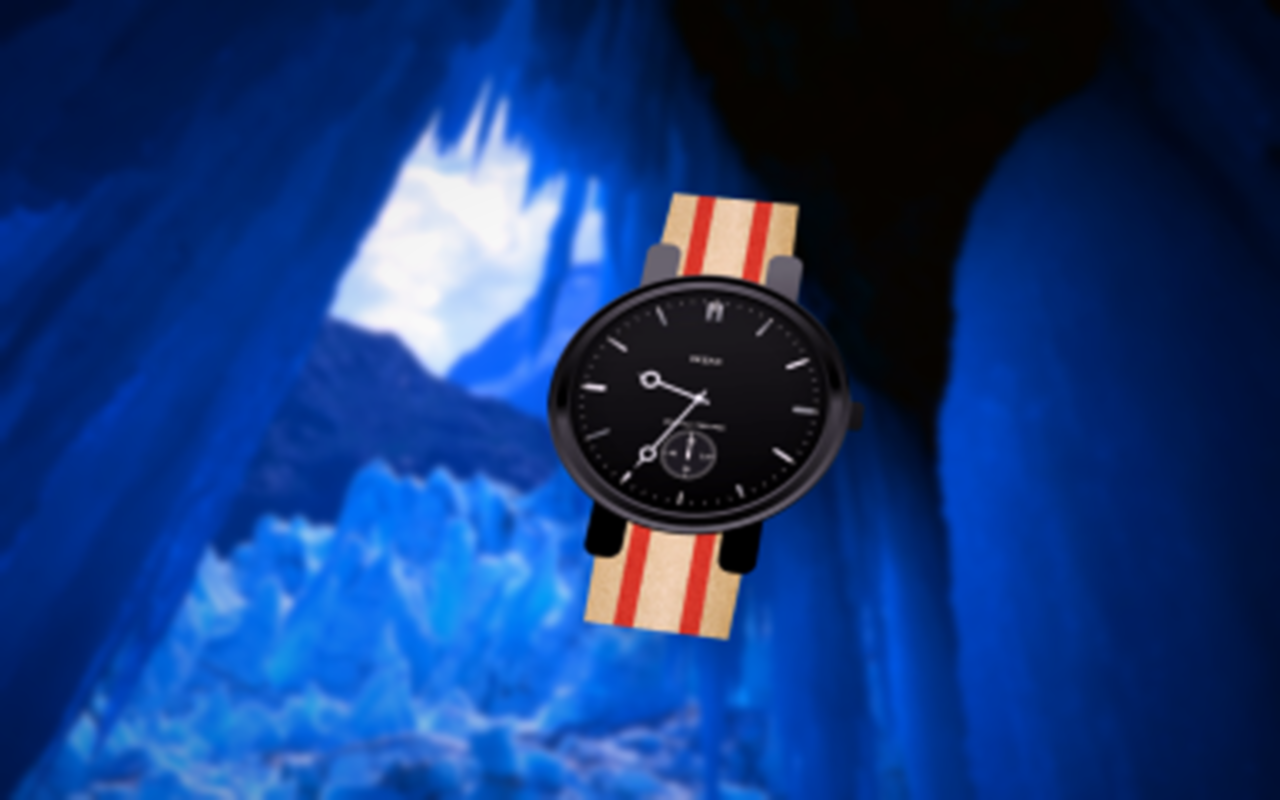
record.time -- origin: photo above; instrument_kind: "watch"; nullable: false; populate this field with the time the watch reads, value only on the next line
9:35
